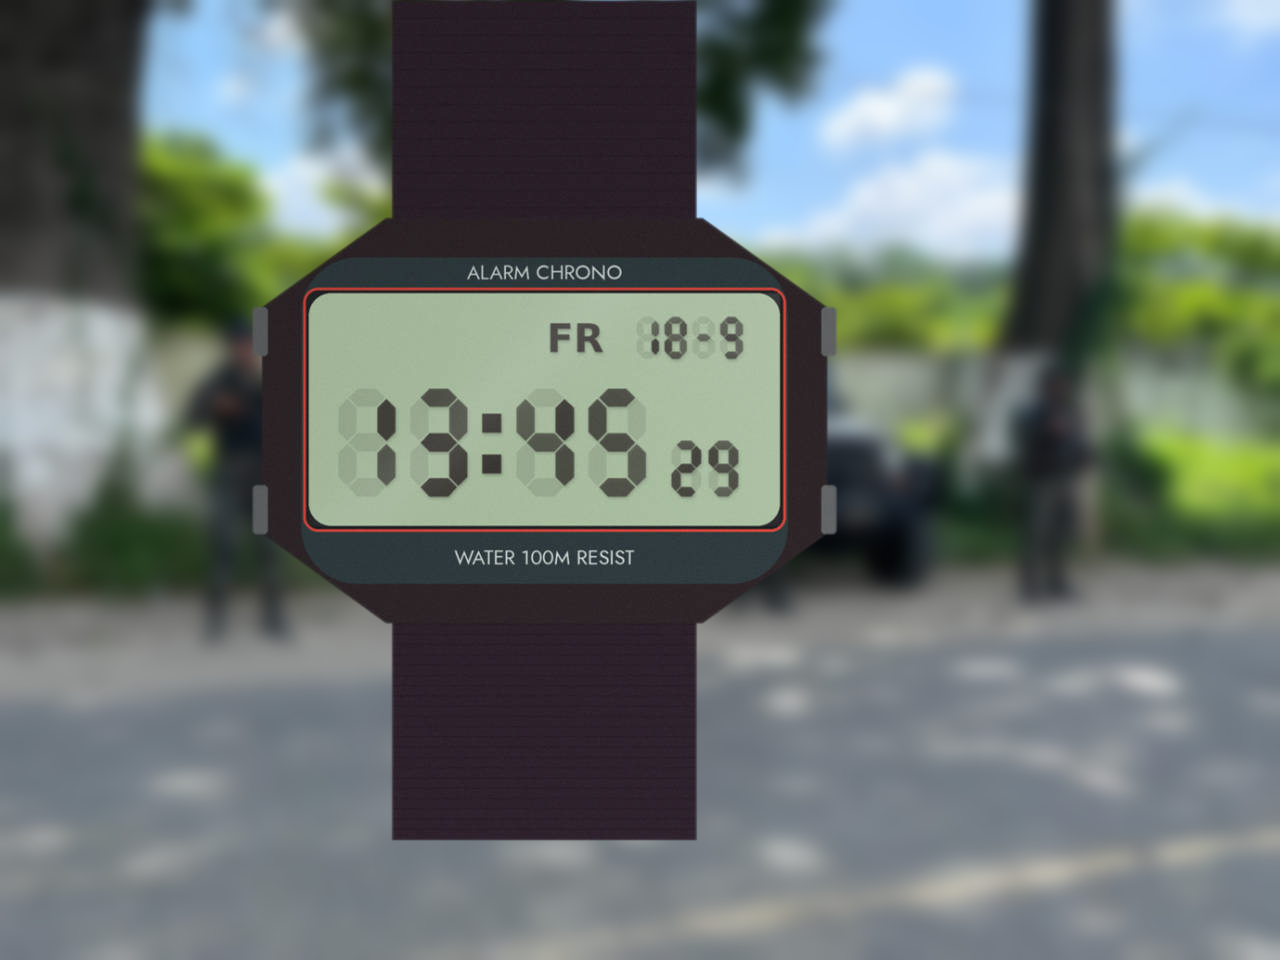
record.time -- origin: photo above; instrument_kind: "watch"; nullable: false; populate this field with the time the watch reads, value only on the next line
13:45:29
